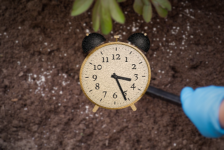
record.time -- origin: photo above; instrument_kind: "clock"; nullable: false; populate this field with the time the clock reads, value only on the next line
3:26
